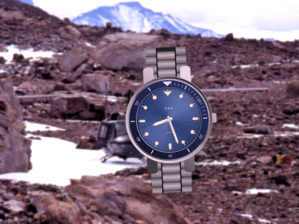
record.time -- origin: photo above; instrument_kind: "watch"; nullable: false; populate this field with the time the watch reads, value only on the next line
8:27
